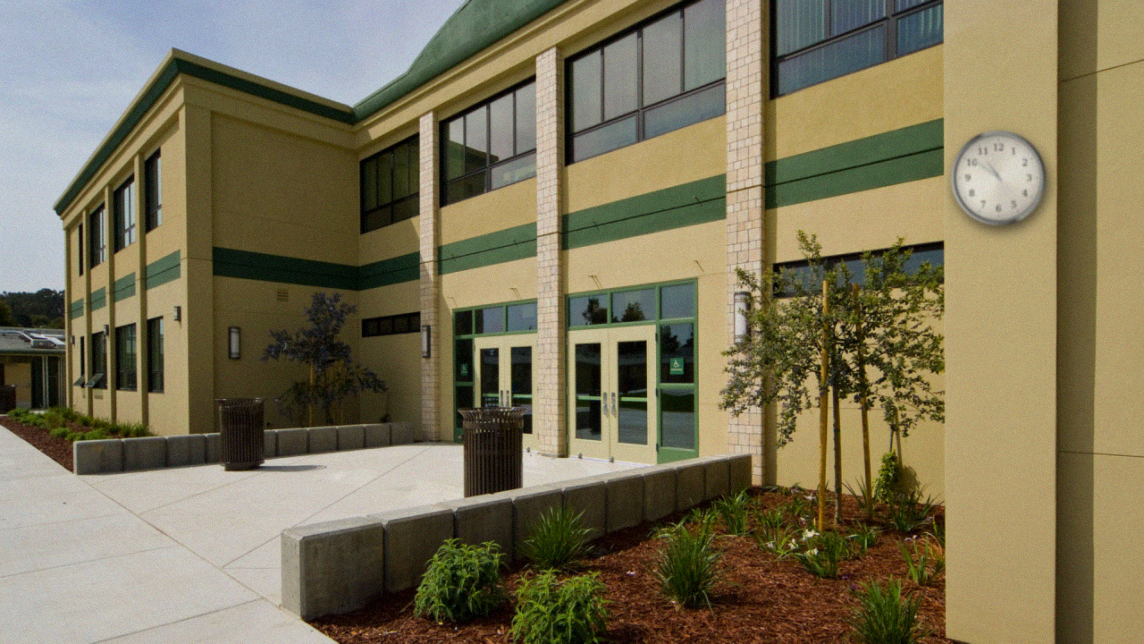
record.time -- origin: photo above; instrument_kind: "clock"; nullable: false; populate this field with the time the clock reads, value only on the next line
10:51
